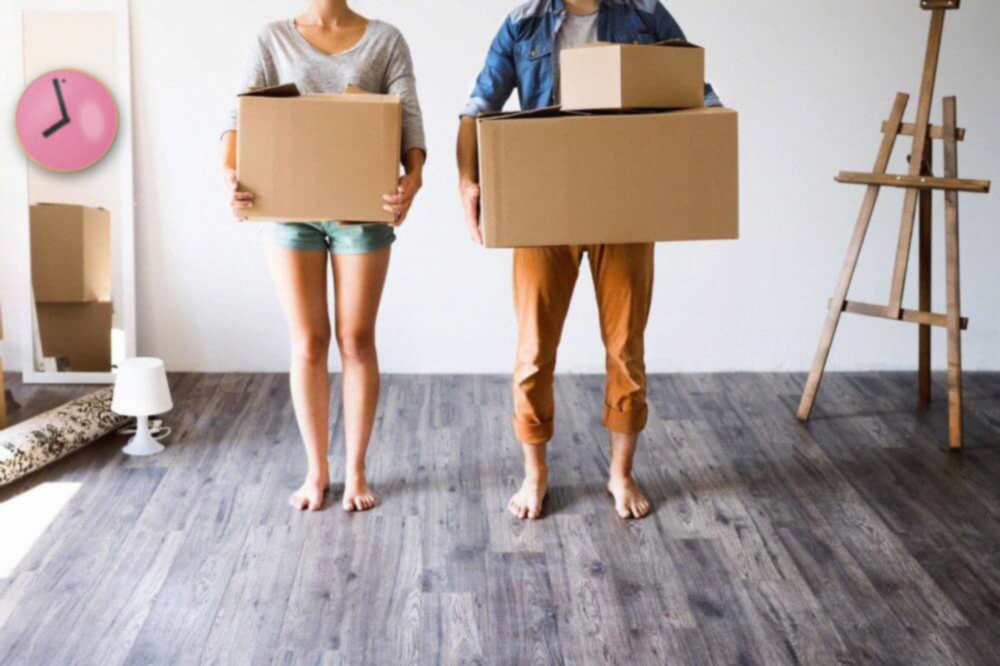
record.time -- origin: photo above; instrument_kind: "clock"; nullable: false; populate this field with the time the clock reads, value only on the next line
7:58
